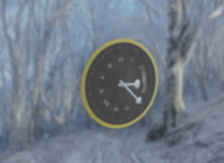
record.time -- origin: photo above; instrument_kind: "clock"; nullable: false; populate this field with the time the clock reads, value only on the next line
3:24
